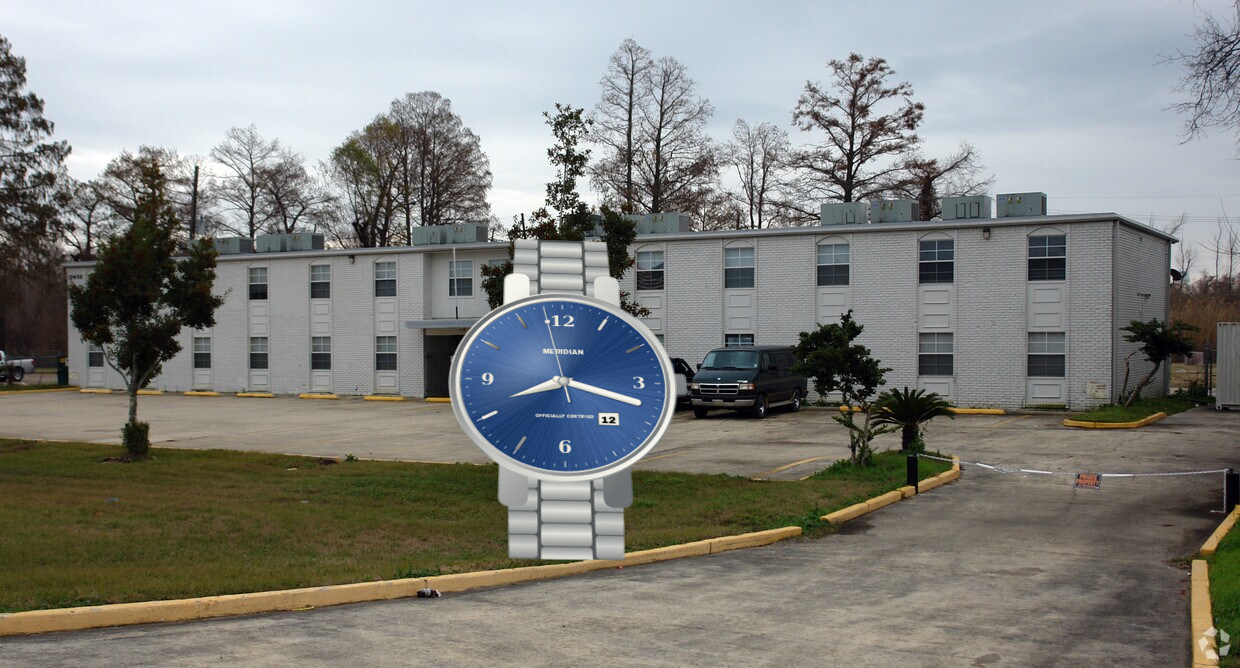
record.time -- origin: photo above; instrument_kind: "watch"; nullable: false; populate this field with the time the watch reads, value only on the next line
8:17:58
